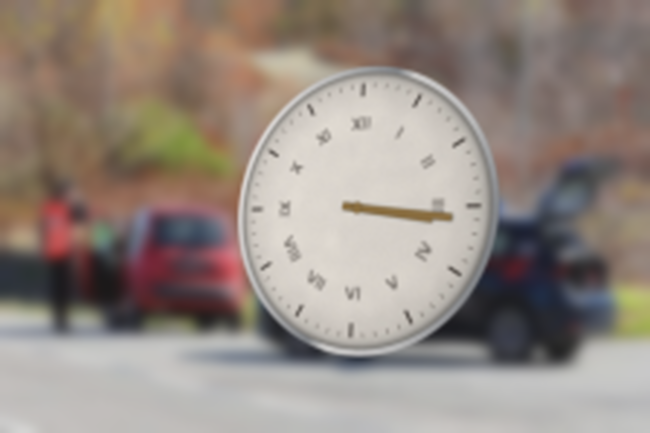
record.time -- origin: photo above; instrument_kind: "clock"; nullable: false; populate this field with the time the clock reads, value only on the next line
3:16
